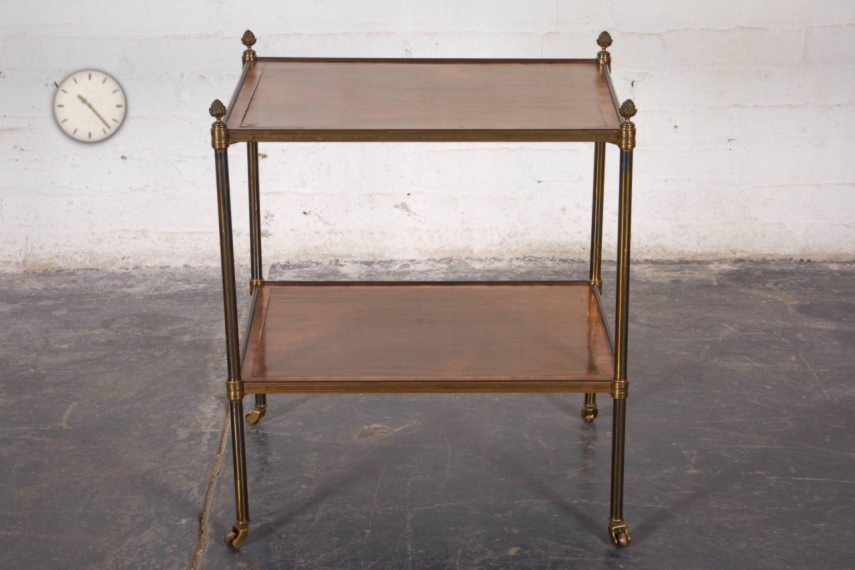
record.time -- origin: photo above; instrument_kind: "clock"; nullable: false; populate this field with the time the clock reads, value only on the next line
10:23
